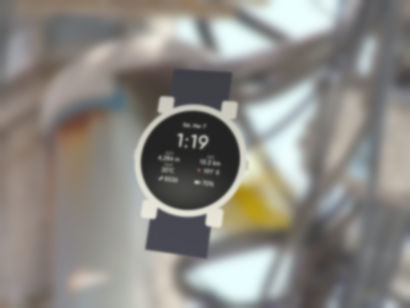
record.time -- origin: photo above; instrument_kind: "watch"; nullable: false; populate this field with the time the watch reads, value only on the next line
1:19
